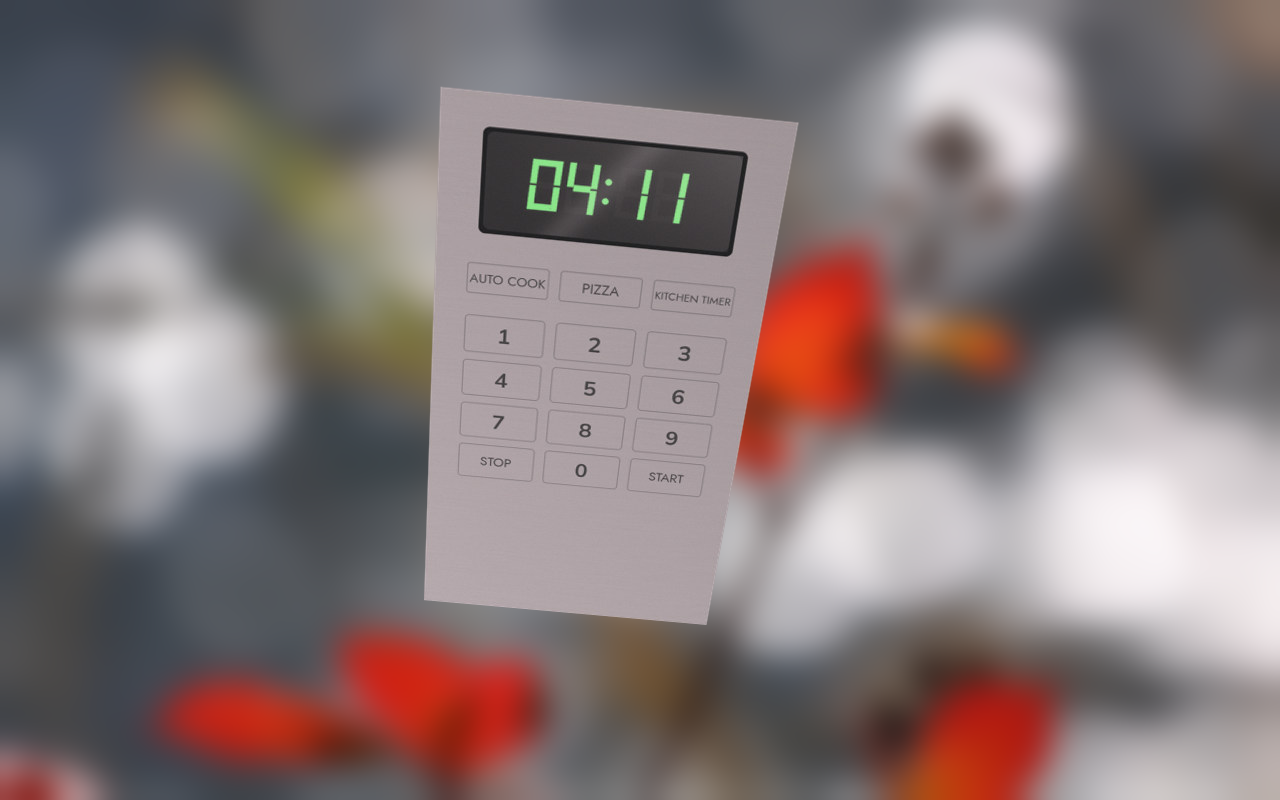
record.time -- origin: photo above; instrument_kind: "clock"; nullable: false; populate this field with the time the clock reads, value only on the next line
4:11
